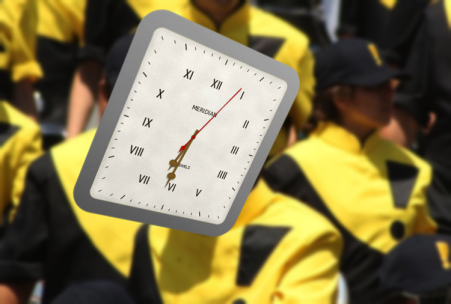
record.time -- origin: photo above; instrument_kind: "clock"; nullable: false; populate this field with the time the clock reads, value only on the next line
6:31:04
